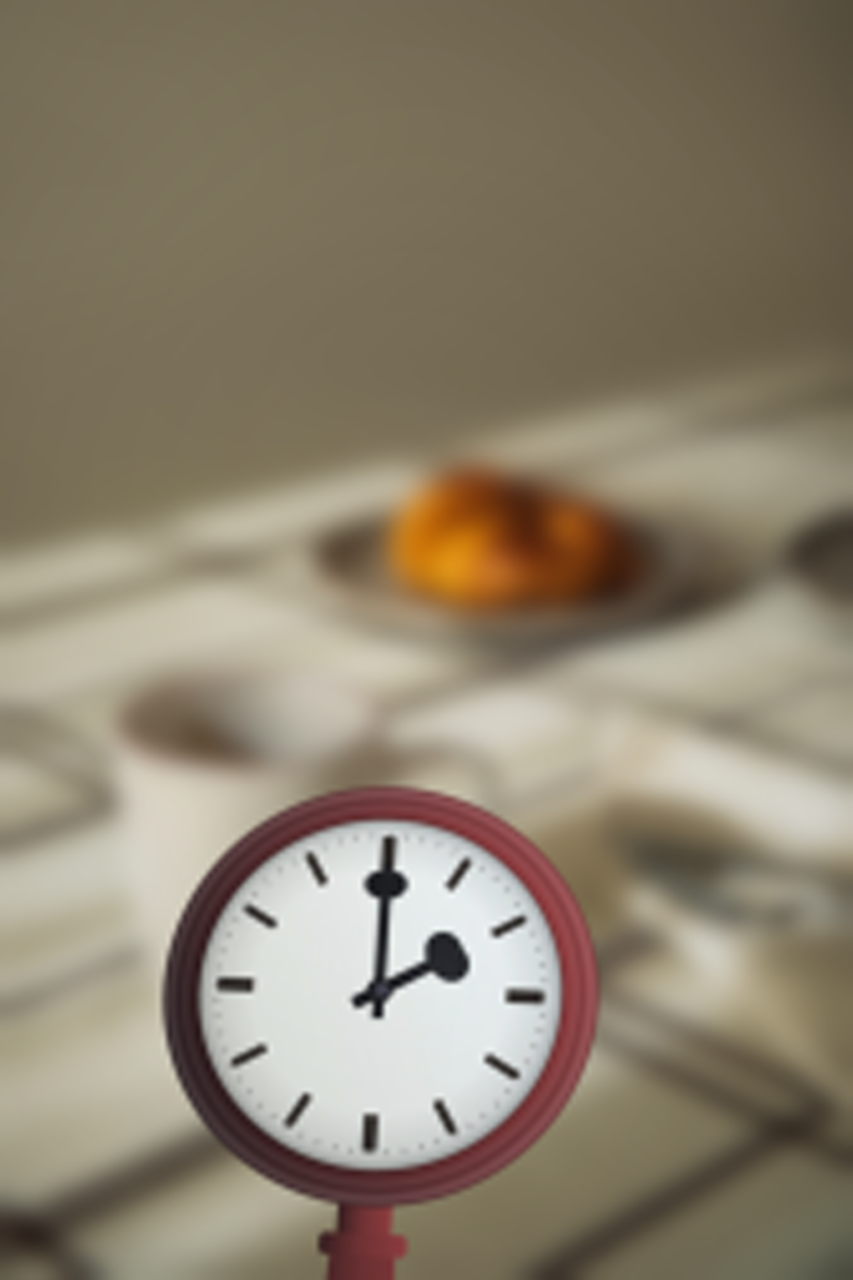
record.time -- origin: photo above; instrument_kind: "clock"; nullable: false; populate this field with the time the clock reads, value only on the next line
2:00
